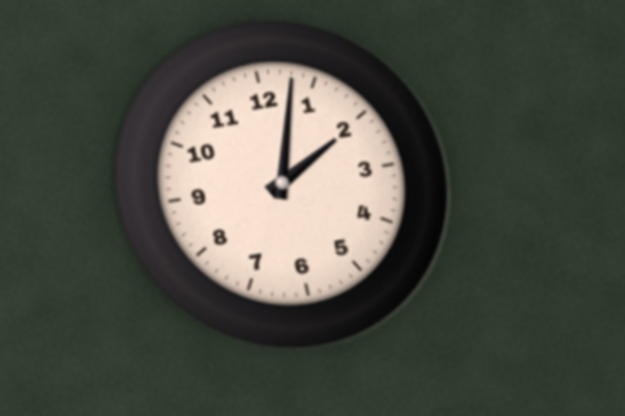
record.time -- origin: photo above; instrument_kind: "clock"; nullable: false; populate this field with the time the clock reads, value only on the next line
2:03
